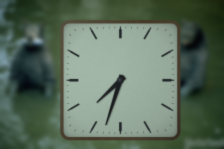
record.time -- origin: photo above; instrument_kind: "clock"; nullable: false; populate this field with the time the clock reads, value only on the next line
7:33
